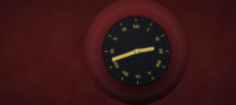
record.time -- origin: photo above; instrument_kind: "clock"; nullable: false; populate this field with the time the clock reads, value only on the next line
2:42
